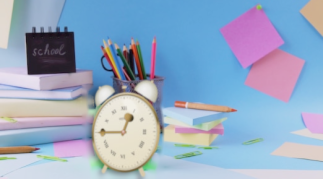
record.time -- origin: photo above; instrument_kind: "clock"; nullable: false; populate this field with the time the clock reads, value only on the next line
12:45
